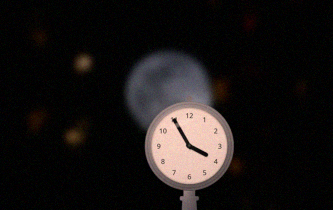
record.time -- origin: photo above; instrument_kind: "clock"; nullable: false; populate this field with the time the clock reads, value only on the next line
3:55
